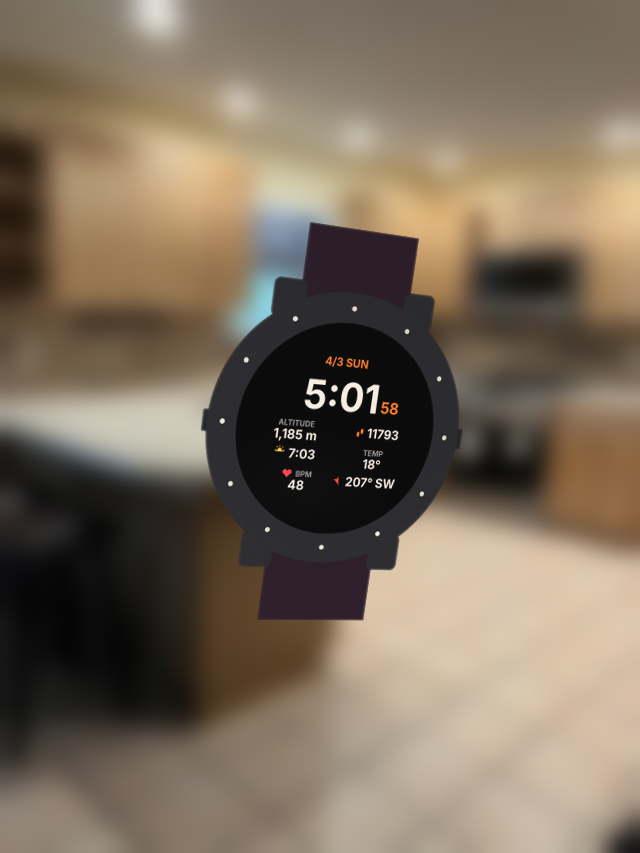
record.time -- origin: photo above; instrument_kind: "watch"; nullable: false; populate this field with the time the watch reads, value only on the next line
5:01:58
